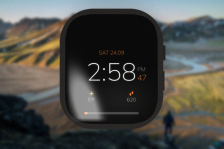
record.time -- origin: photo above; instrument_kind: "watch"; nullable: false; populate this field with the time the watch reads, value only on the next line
2:58:47
